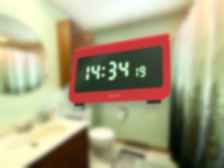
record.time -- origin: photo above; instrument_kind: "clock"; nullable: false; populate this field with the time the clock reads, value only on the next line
14:34
